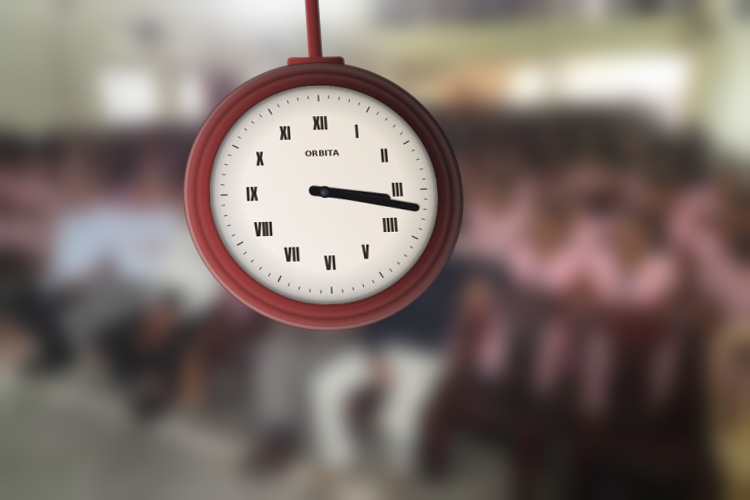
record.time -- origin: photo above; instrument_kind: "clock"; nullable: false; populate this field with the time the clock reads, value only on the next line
3:17
